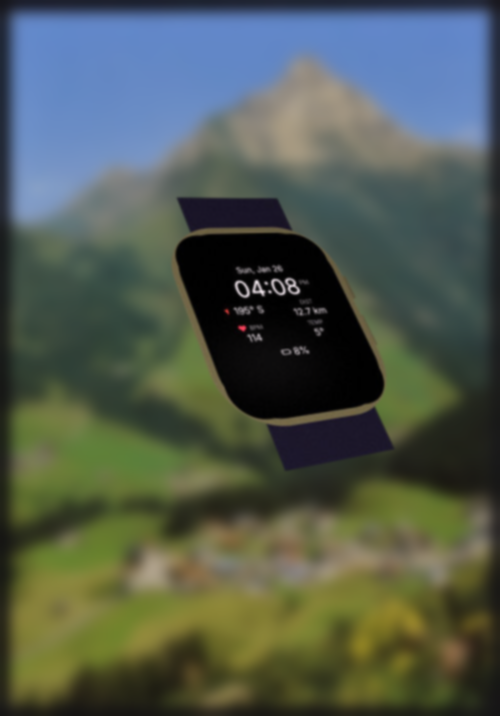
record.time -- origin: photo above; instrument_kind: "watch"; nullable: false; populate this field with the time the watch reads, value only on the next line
4:08
